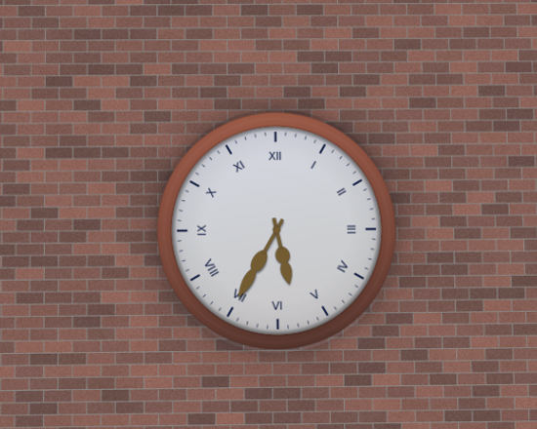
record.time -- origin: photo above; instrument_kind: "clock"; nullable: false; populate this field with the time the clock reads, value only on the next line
5:35
